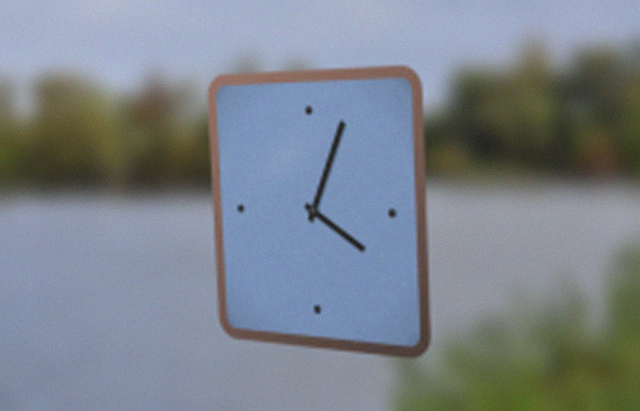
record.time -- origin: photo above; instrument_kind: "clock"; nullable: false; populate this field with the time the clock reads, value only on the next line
4:04
